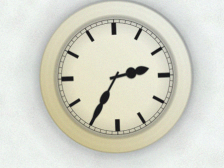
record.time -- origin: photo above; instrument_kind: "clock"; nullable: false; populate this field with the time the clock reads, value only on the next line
2:35
